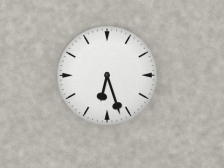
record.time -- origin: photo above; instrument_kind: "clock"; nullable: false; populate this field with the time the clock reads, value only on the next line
6:27
